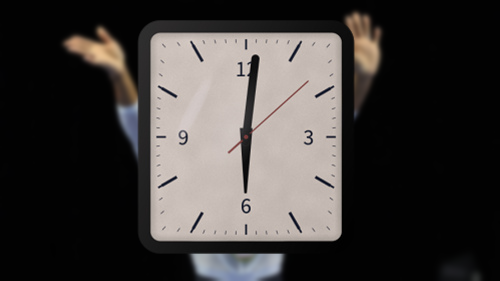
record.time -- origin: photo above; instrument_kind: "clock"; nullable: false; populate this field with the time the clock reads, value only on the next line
6:01:08
